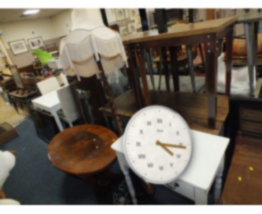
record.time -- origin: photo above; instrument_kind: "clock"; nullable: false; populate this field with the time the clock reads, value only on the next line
4:16
